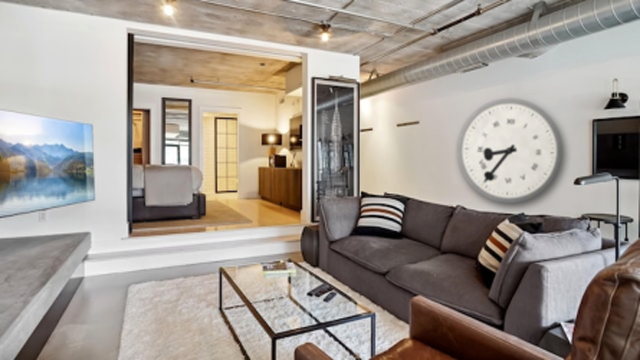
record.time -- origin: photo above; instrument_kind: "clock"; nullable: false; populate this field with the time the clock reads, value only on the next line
8:36
